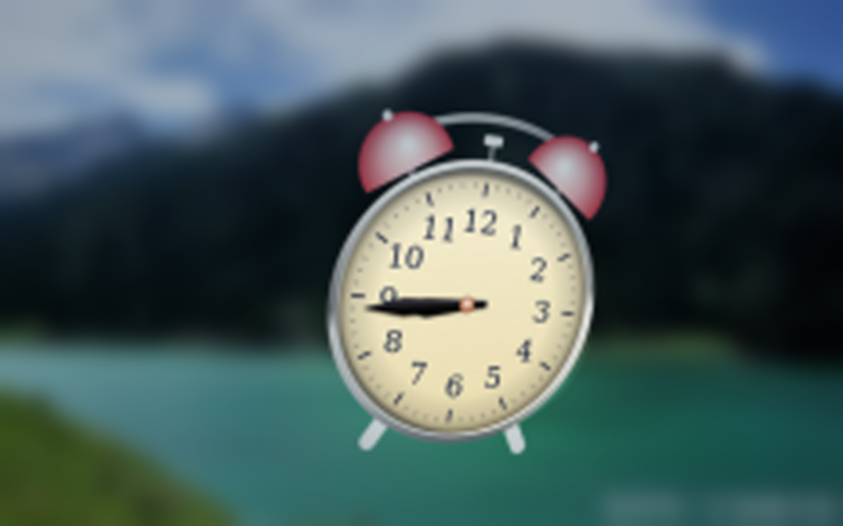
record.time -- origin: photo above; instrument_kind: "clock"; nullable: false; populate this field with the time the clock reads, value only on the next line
8:44
